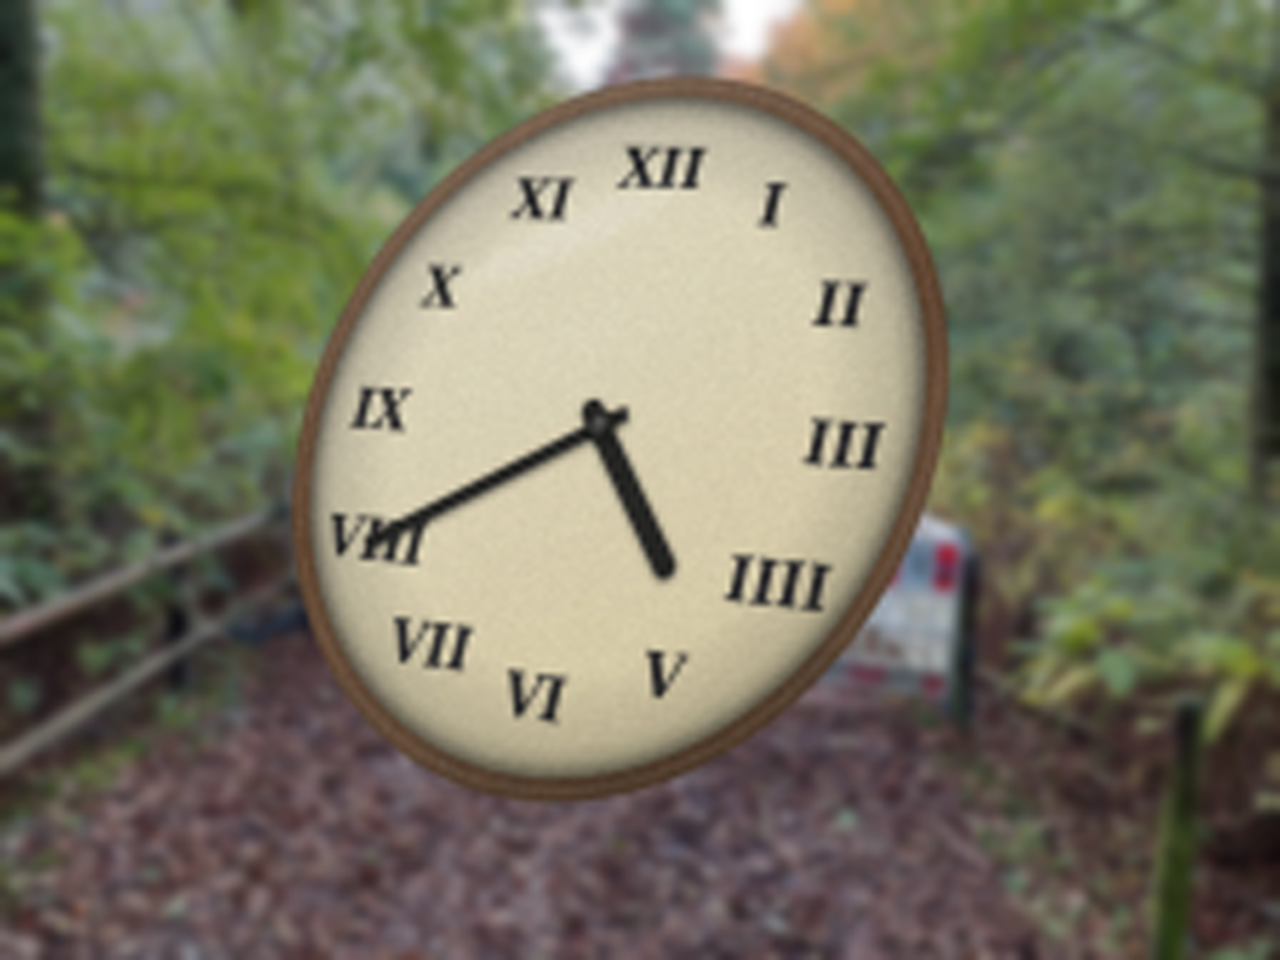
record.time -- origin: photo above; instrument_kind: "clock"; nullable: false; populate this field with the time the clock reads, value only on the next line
4:40
